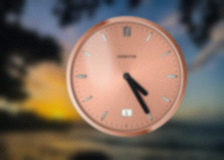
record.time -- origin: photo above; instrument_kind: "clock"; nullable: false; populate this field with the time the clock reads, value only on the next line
4:25
